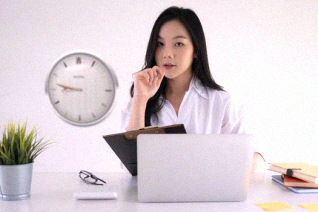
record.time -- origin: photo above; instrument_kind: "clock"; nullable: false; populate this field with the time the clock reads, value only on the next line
8:47
